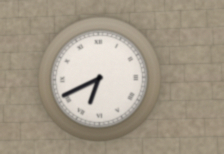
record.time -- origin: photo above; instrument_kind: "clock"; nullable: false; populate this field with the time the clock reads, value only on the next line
6:41
